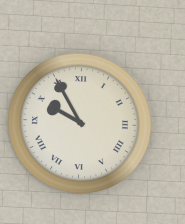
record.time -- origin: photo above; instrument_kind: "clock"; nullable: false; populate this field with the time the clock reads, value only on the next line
9:55
